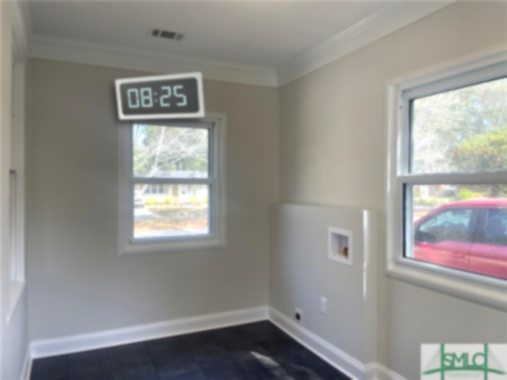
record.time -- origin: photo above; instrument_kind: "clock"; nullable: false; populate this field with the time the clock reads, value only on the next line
8:25
